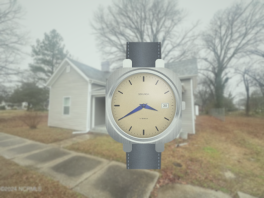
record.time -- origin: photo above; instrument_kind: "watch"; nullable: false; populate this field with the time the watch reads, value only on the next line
3:40
